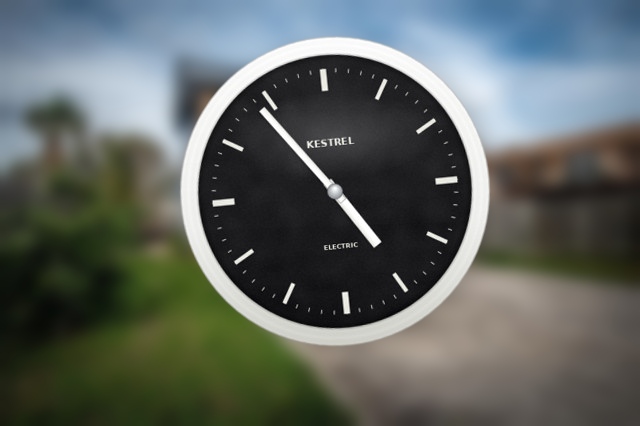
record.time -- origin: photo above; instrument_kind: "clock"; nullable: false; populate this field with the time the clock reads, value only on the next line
4:54
